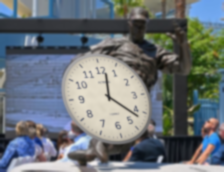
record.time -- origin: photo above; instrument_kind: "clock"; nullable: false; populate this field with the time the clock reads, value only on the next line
12:22
